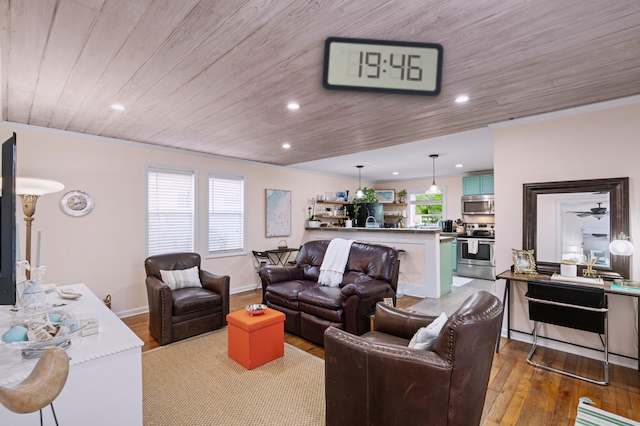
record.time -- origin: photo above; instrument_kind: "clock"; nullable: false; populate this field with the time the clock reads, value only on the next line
19:46
